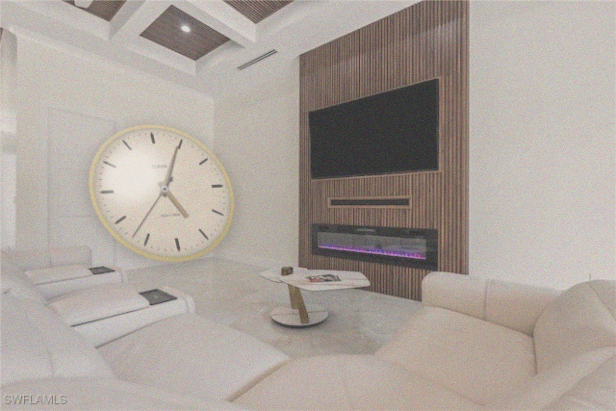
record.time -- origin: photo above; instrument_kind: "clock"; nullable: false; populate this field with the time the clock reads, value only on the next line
5:04:37
